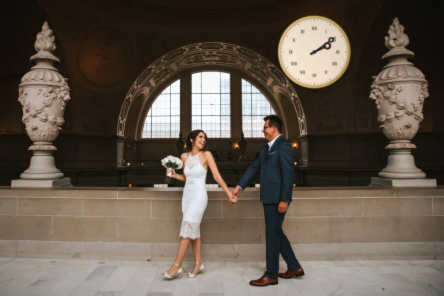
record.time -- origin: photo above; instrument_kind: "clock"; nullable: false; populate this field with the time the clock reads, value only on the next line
2:09
